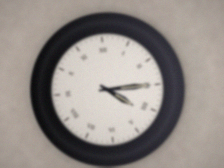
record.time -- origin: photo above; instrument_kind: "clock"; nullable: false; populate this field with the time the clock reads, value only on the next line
4:15
